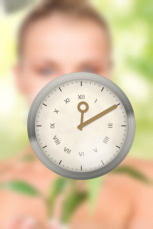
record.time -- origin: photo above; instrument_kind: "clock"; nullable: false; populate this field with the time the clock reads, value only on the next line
12:10
